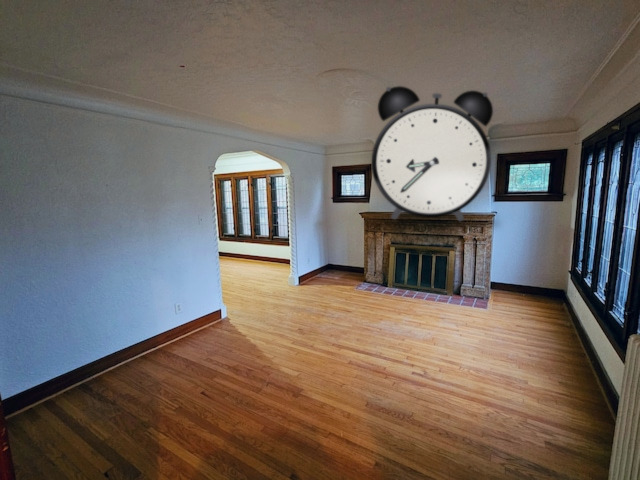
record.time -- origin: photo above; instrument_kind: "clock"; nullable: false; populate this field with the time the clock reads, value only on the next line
8:37
